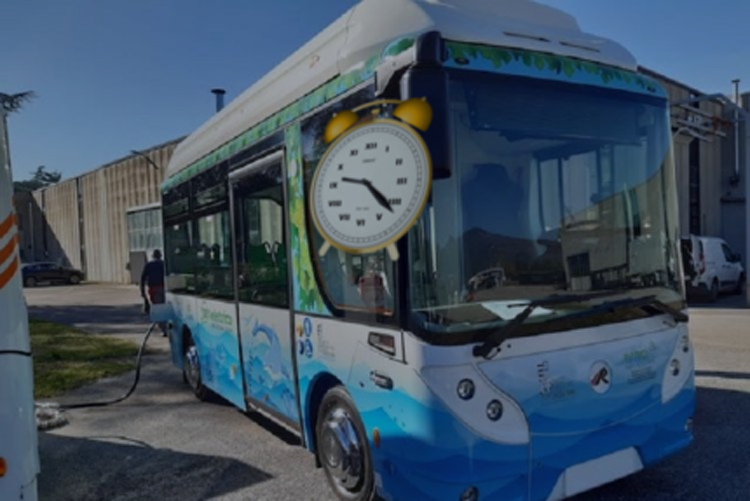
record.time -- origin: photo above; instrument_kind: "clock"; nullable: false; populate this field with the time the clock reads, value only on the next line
9:22
